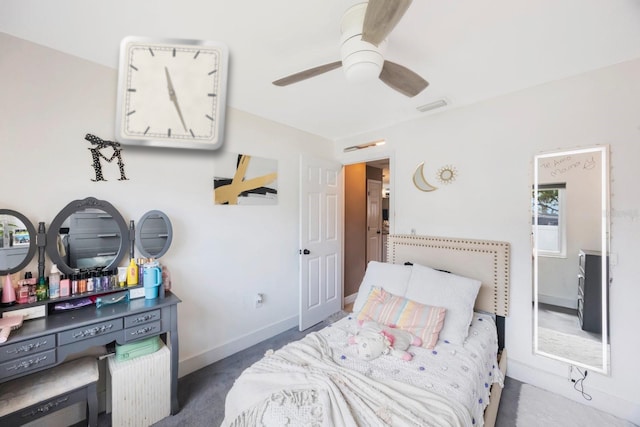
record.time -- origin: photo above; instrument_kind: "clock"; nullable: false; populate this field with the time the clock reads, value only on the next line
11:26
